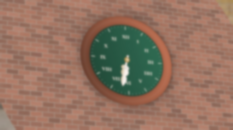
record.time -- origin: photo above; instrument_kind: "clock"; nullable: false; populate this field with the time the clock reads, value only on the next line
6:32
